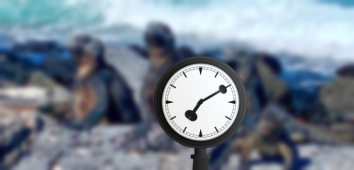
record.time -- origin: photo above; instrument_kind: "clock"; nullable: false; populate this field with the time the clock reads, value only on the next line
7:10
